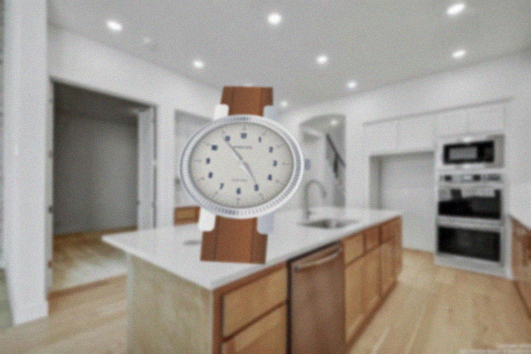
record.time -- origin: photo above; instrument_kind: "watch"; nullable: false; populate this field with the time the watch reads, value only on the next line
4:54
